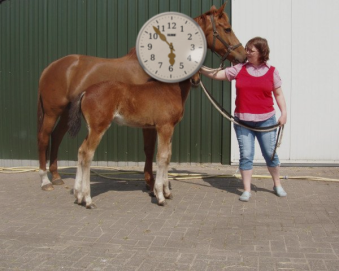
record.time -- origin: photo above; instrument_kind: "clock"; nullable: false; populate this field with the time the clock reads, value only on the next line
5:53
